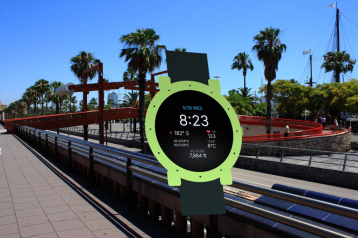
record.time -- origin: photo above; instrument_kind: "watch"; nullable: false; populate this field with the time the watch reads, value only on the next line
8:23
